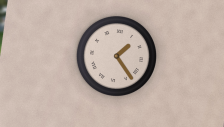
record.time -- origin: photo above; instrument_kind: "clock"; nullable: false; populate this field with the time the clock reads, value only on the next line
1:23
